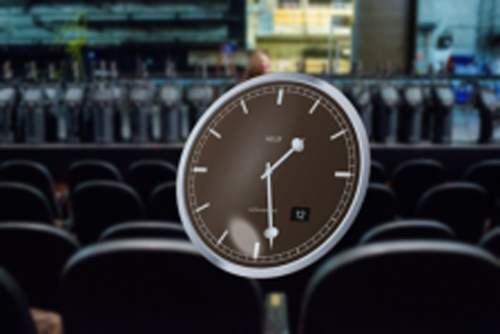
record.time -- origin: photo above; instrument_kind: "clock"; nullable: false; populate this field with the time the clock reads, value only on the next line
1:28
